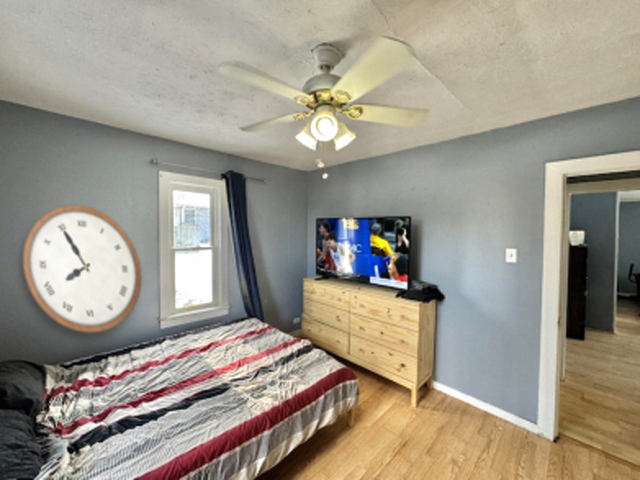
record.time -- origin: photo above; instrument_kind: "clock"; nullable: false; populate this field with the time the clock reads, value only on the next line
7:55
